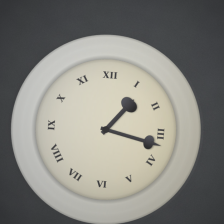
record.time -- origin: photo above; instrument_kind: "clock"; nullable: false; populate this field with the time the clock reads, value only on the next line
1:17
